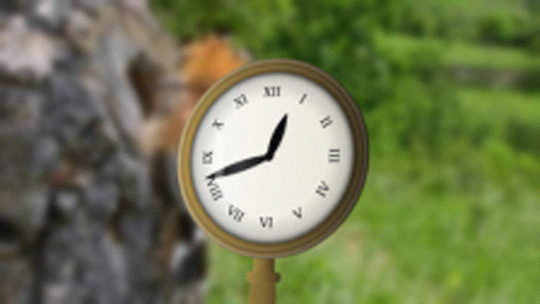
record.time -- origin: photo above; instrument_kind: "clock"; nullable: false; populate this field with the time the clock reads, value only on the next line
12:42
